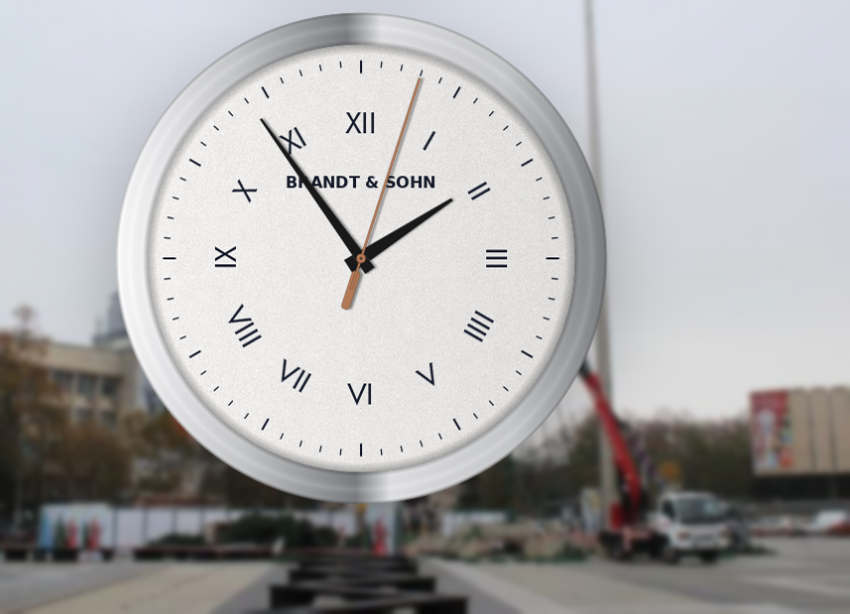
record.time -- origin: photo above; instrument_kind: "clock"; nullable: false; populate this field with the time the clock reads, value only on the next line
1:54:03
